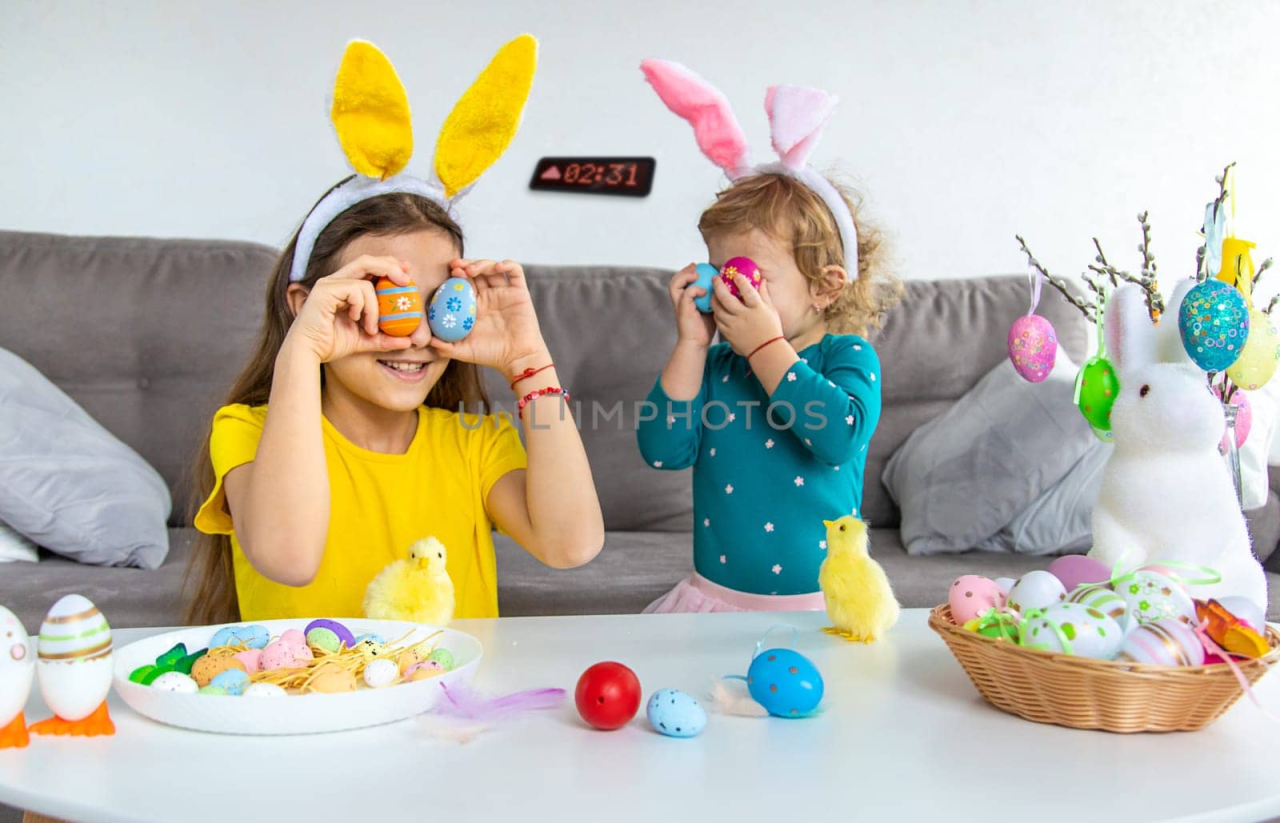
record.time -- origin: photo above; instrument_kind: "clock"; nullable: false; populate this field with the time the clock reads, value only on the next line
2:31
